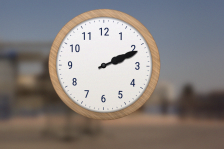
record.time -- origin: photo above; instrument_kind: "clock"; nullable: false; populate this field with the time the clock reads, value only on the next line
2:11
